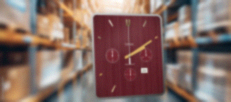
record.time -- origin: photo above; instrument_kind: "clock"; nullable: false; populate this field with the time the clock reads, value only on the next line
2:10
